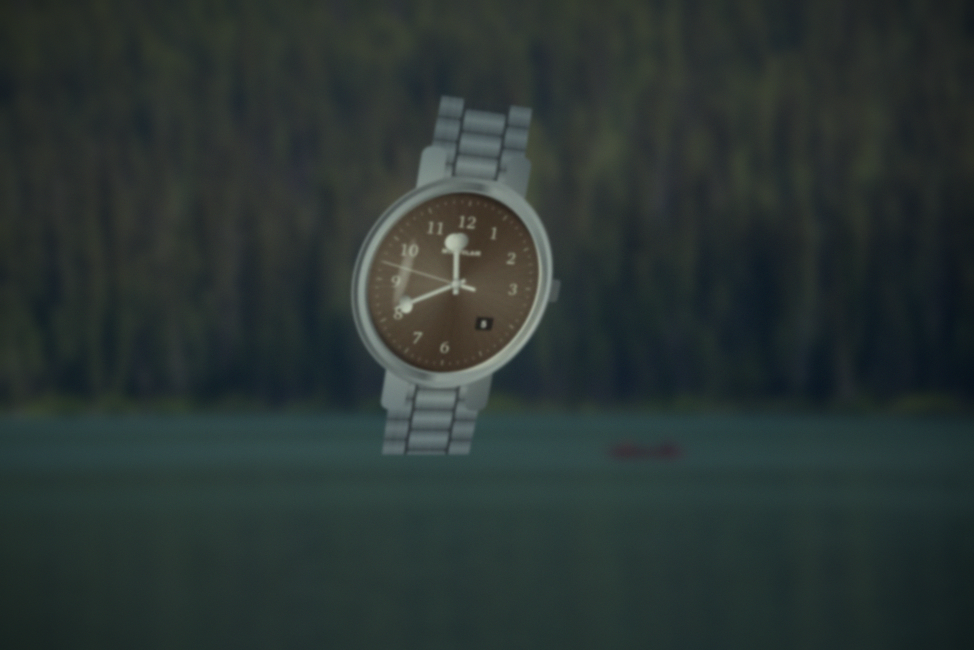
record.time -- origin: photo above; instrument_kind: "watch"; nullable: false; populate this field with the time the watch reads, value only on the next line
11:40:47
